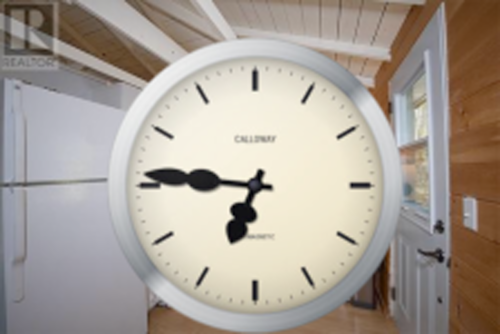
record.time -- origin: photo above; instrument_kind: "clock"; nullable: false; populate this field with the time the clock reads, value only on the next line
6:46
